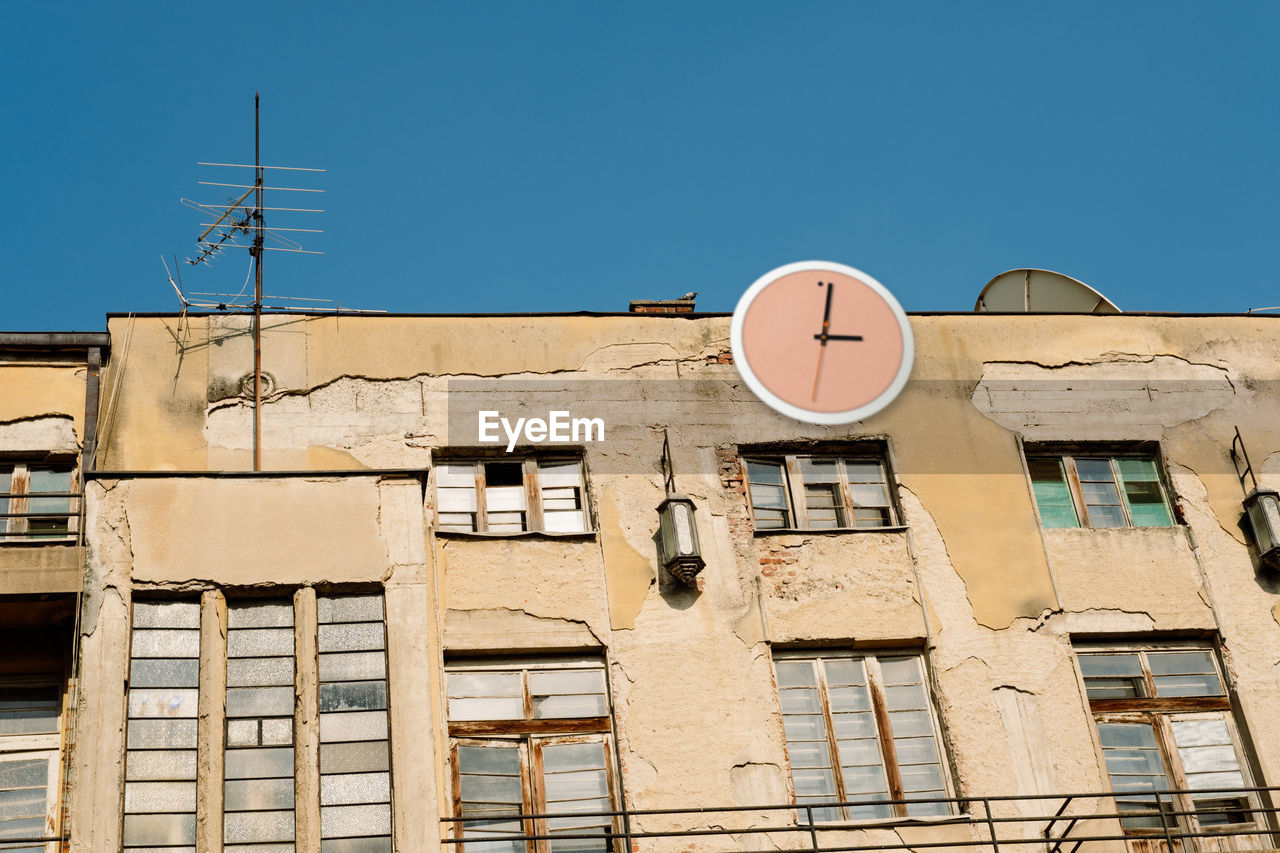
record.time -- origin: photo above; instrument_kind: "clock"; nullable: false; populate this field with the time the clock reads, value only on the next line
3:01:32
